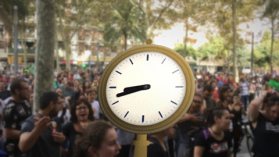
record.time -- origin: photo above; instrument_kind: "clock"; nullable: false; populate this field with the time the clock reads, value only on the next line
8:42
